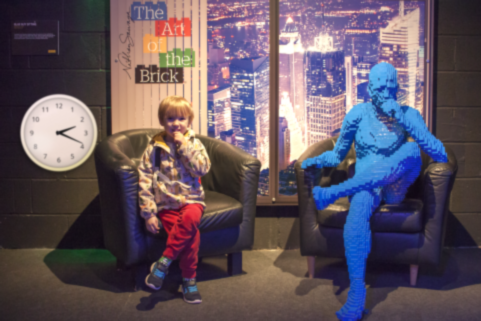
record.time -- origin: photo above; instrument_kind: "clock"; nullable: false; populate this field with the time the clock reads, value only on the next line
2:19
